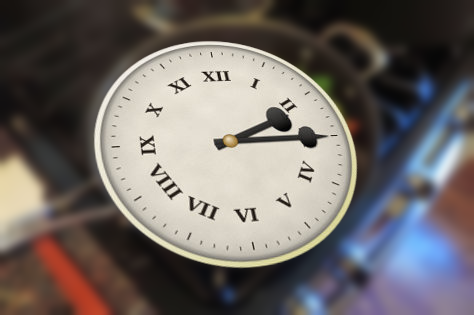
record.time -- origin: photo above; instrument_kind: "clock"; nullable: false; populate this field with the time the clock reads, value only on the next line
2:15
